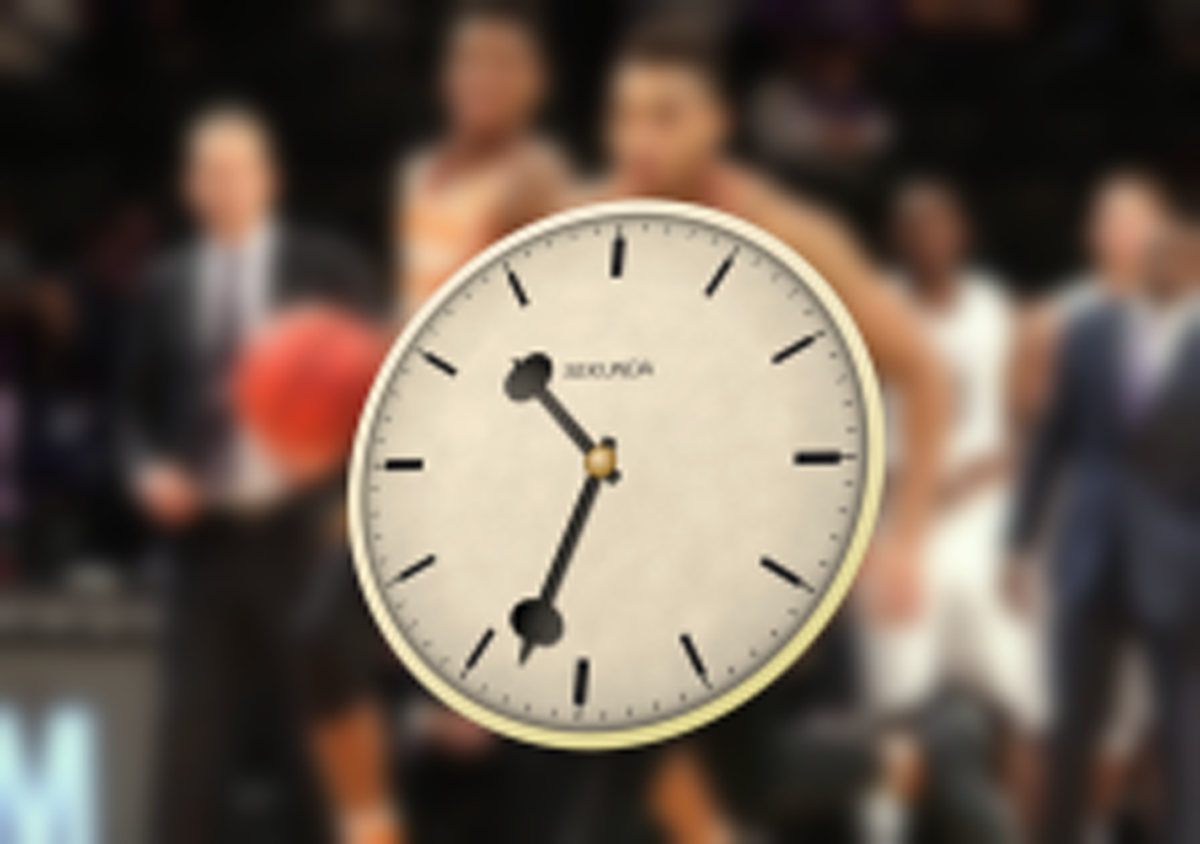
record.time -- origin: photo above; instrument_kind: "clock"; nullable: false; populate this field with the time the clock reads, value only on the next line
10:33
